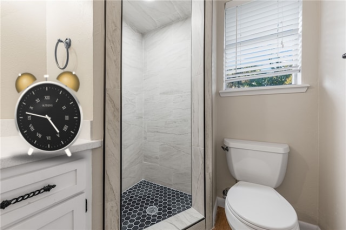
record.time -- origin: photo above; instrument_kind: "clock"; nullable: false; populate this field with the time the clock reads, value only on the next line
4:47
